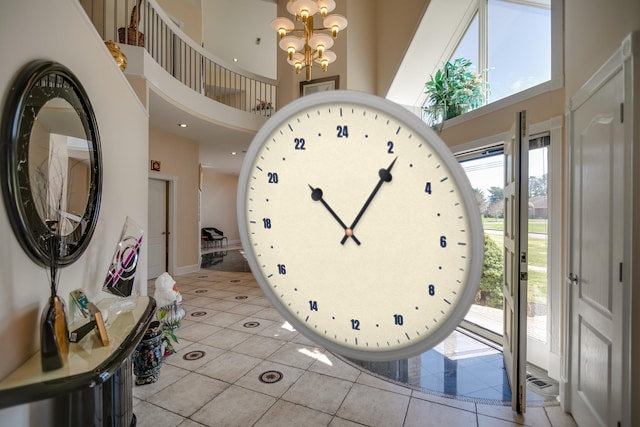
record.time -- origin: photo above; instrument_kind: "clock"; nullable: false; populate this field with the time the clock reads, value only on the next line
21:06
